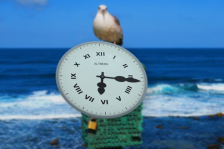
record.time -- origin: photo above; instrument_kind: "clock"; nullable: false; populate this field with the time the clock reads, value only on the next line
6:16
